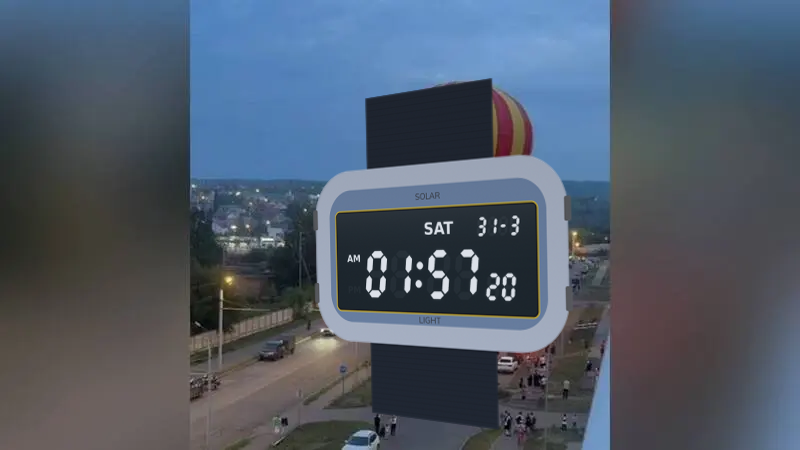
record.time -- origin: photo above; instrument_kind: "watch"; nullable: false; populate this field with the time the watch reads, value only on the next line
1:57:20
